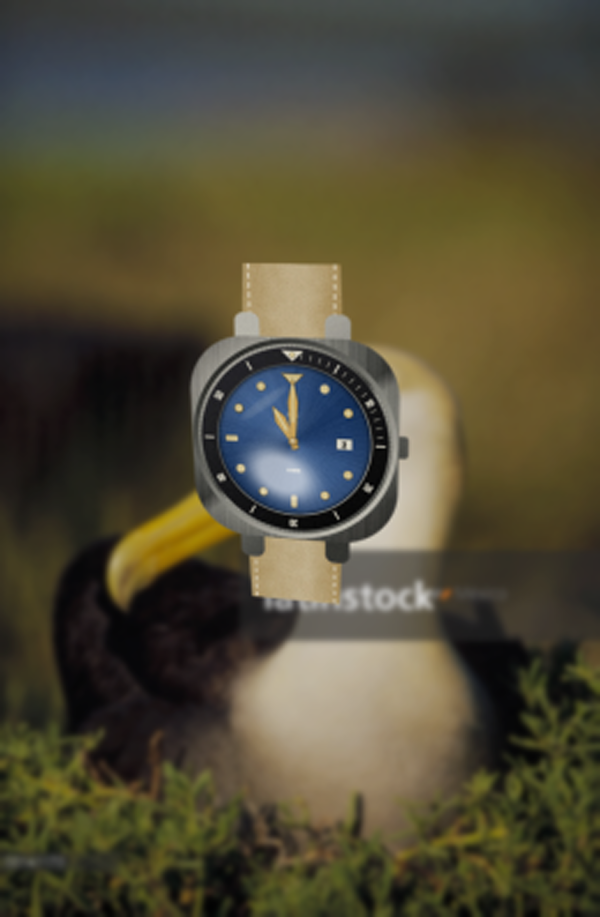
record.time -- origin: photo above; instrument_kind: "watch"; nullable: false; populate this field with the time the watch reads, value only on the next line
11:00
